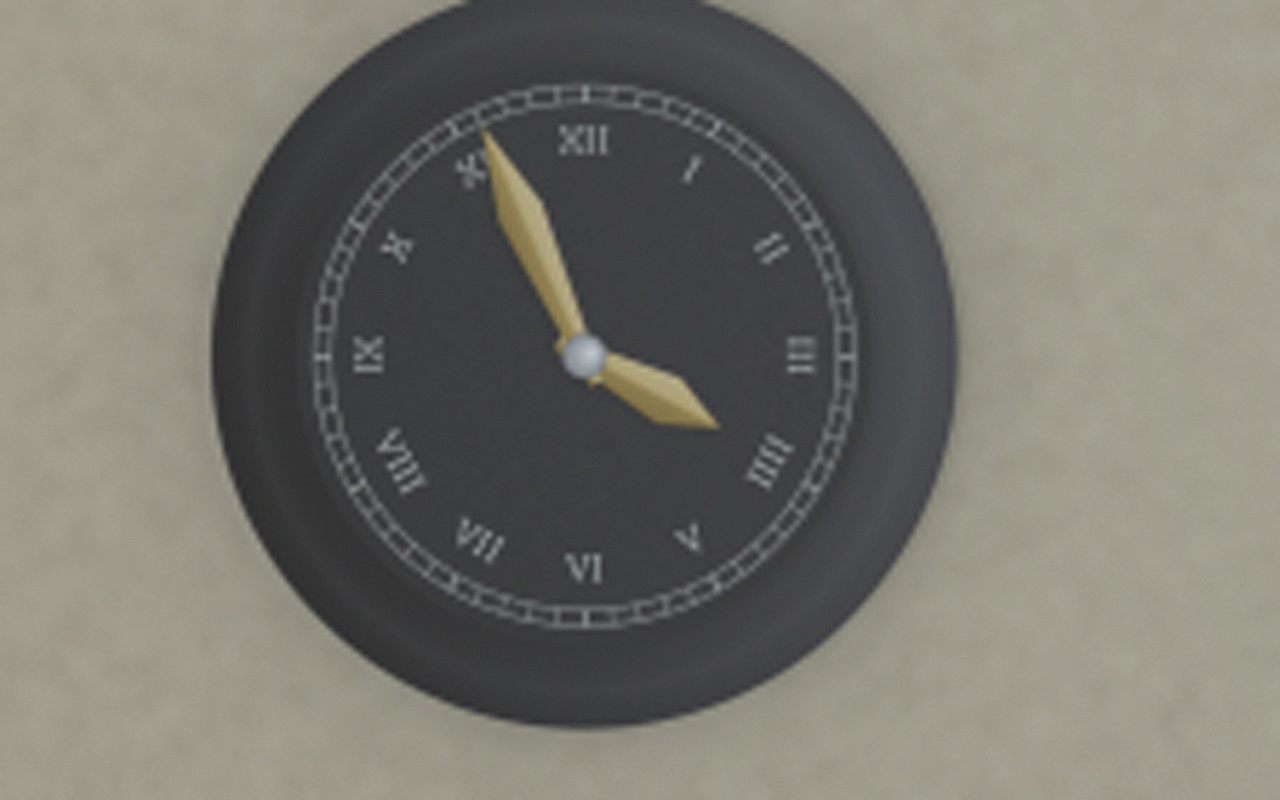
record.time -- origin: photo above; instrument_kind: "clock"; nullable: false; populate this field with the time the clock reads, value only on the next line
3:56
